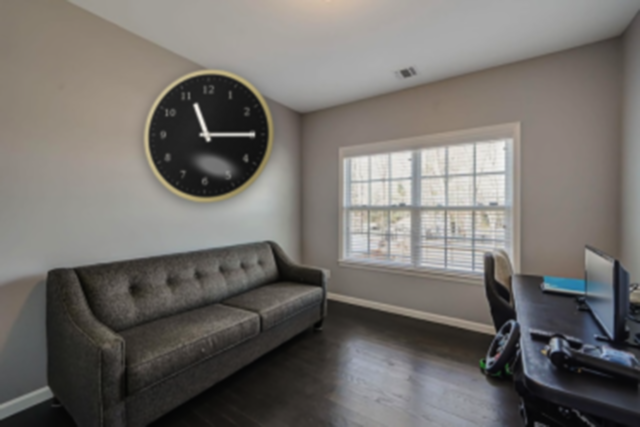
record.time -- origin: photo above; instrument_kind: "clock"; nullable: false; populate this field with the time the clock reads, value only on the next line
11:15
